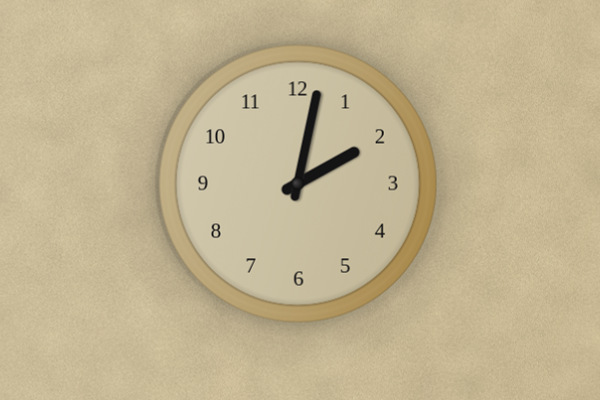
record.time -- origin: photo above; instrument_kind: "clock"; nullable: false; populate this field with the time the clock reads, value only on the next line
2:02
